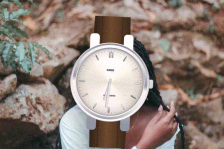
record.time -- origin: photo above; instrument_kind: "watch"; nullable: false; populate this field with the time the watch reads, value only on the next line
6:31
